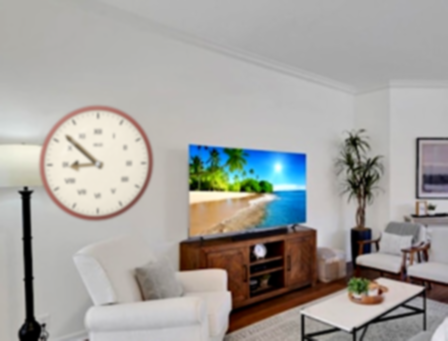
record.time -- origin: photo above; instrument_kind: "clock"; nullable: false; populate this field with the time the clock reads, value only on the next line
8:52
